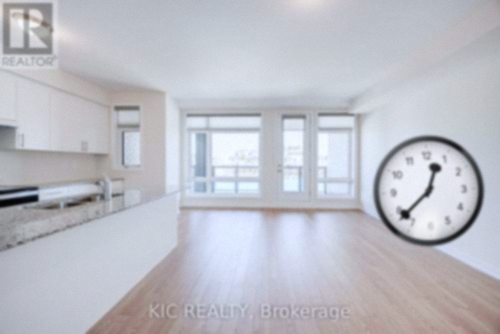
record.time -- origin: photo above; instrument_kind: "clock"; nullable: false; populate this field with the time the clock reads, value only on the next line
12:38
